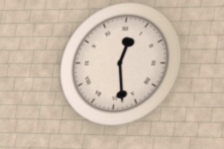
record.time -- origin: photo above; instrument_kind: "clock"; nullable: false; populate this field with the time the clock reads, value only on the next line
12:28
